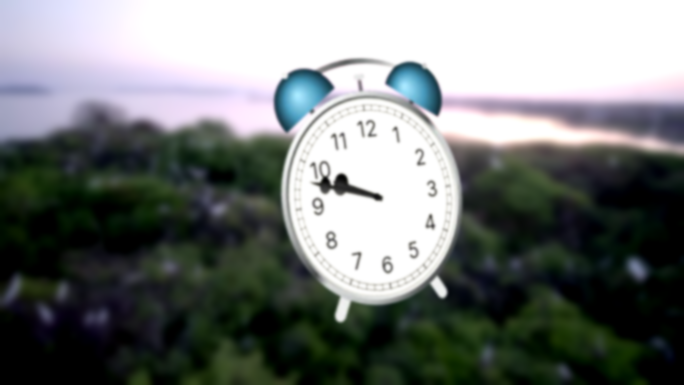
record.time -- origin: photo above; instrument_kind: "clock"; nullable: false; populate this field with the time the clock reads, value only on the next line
9:48
